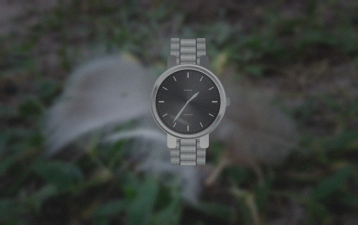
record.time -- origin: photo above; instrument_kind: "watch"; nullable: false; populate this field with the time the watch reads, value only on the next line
1:36
